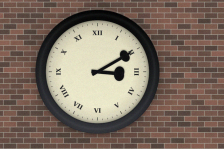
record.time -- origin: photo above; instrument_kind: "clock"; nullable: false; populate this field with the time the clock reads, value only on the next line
3:10
